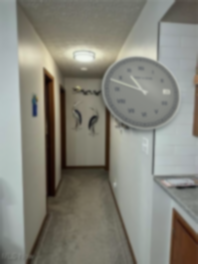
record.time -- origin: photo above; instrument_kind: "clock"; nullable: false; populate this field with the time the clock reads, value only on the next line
10:48
